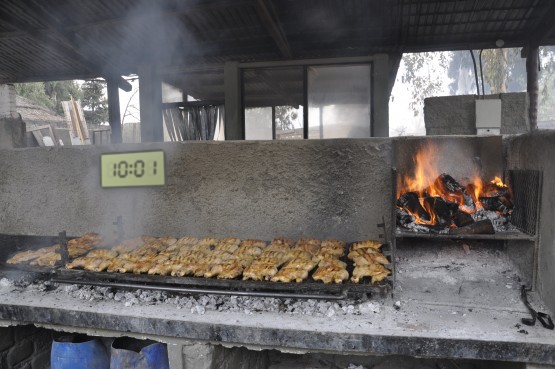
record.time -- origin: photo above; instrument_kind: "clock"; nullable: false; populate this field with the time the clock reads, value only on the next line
10:01
